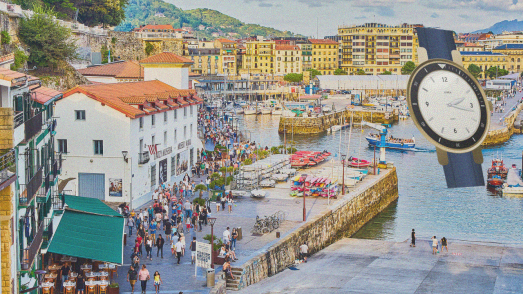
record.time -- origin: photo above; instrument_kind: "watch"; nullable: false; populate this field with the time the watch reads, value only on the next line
2:17
